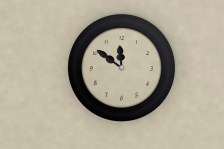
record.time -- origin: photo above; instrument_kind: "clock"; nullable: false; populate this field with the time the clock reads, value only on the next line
11:51
